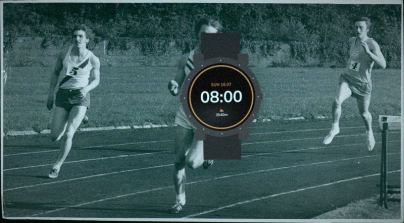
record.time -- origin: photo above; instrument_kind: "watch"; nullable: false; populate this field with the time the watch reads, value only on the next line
8:00
